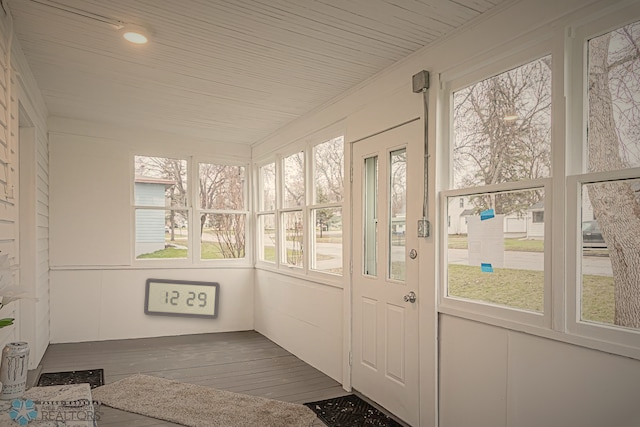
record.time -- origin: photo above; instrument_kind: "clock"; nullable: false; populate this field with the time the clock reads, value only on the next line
12:29
